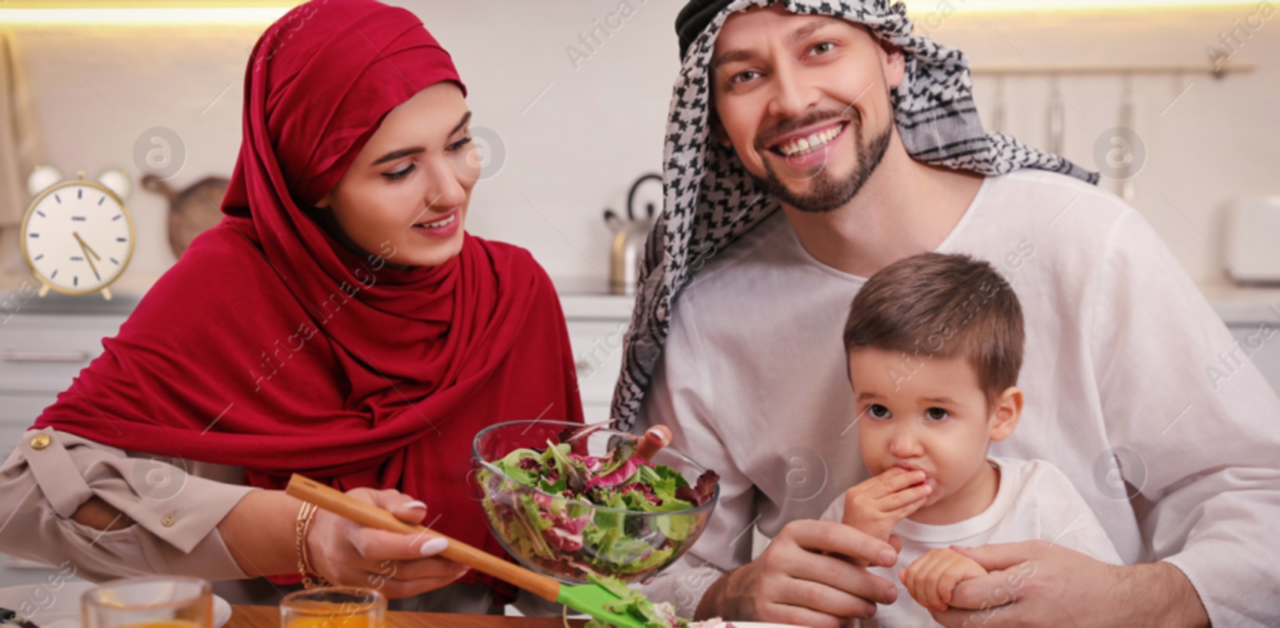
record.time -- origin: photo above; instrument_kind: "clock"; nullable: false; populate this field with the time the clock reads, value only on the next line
4:25
